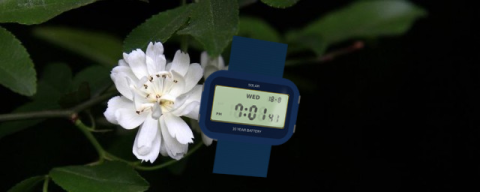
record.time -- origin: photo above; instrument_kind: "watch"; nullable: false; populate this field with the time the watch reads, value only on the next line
7:01:41
